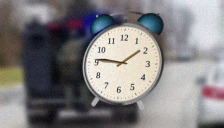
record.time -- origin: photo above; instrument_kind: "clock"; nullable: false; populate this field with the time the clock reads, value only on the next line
1:46
